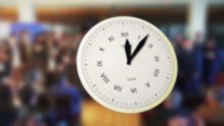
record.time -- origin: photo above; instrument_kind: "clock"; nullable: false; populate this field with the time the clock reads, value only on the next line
12:07
